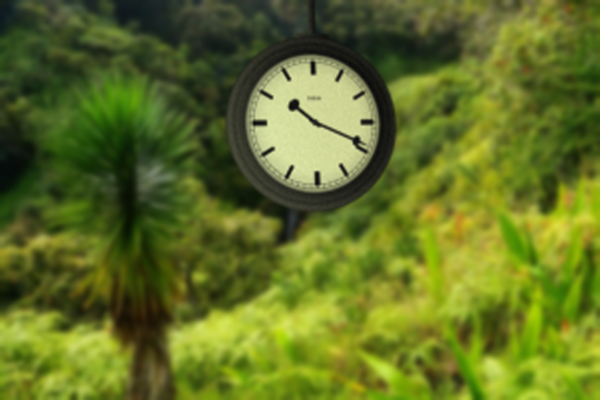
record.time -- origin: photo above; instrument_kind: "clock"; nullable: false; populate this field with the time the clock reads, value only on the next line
10:19
